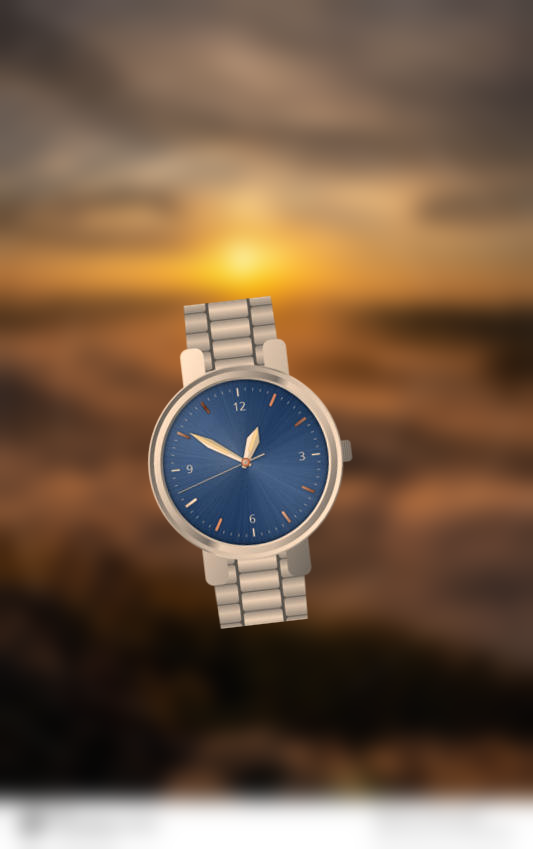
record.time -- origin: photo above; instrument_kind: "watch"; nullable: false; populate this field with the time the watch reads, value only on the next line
12:50:42
